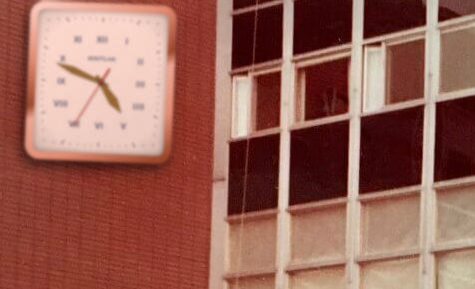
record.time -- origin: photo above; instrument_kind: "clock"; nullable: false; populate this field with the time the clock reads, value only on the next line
4:48:35
